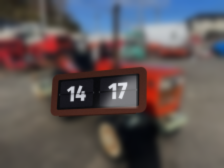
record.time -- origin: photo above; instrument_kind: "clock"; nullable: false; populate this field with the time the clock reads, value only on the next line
14:17
